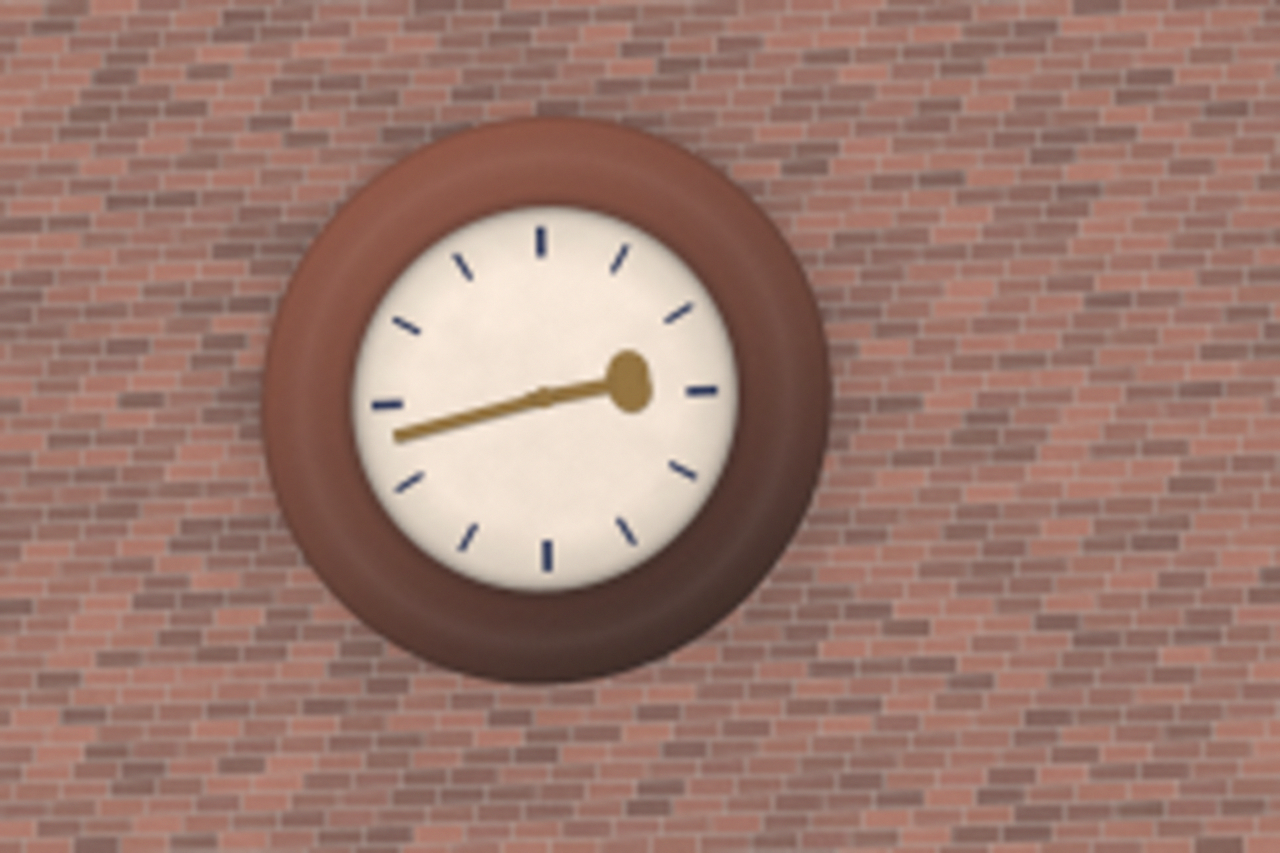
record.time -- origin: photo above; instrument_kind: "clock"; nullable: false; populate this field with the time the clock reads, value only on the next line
2:43
